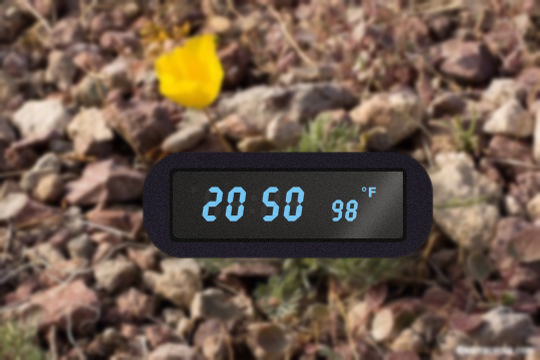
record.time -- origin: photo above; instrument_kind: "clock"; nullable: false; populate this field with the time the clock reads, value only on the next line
20:50
